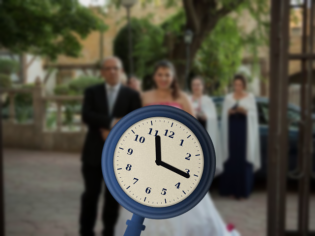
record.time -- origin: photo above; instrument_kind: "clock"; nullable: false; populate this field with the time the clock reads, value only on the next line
11:16
